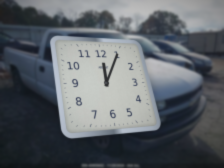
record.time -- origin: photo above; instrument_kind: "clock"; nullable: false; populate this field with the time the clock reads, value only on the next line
12:05
